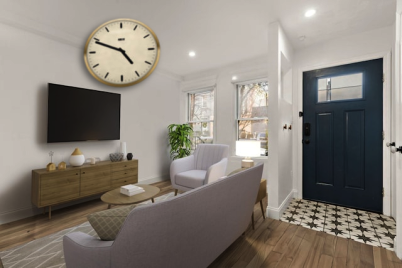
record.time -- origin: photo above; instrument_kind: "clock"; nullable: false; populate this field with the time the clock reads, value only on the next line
4:49
